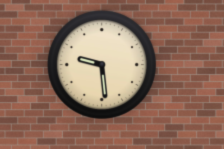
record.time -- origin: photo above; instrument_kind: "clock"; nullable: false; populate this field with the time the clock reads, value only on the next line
9:29
